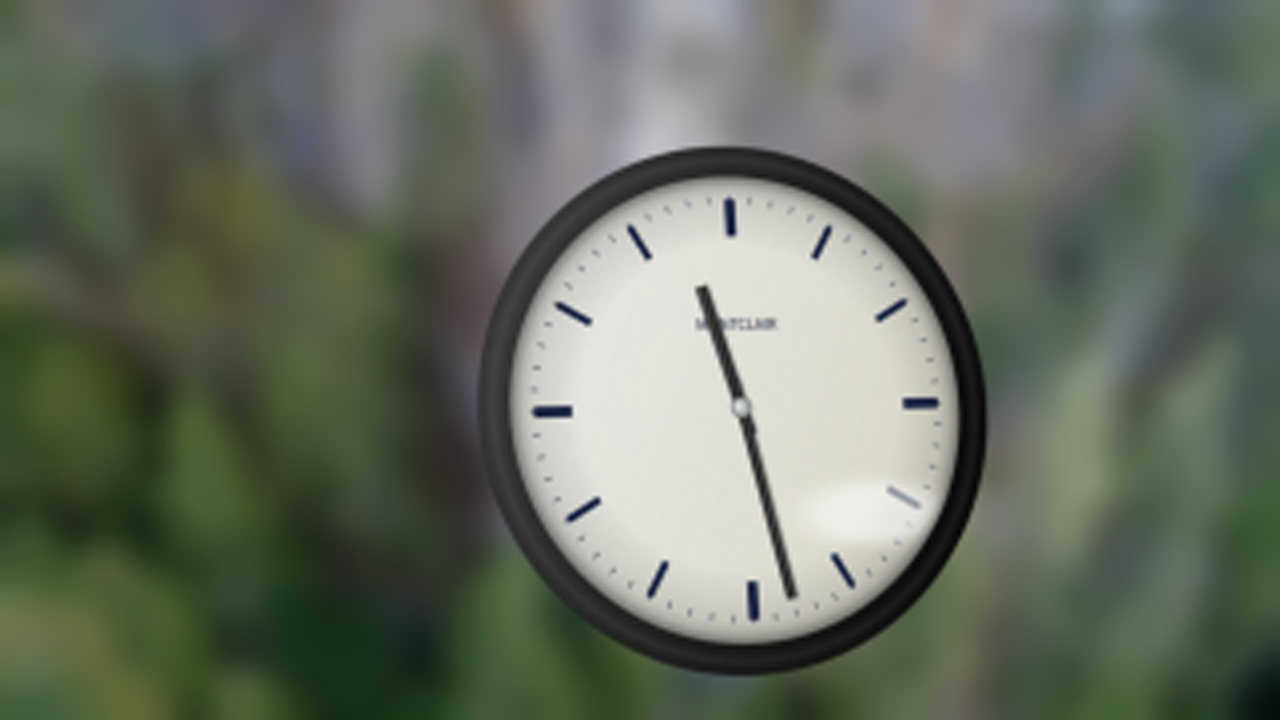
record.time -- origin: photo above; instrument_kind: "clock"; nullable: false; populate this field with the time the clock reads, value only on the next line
11:28
